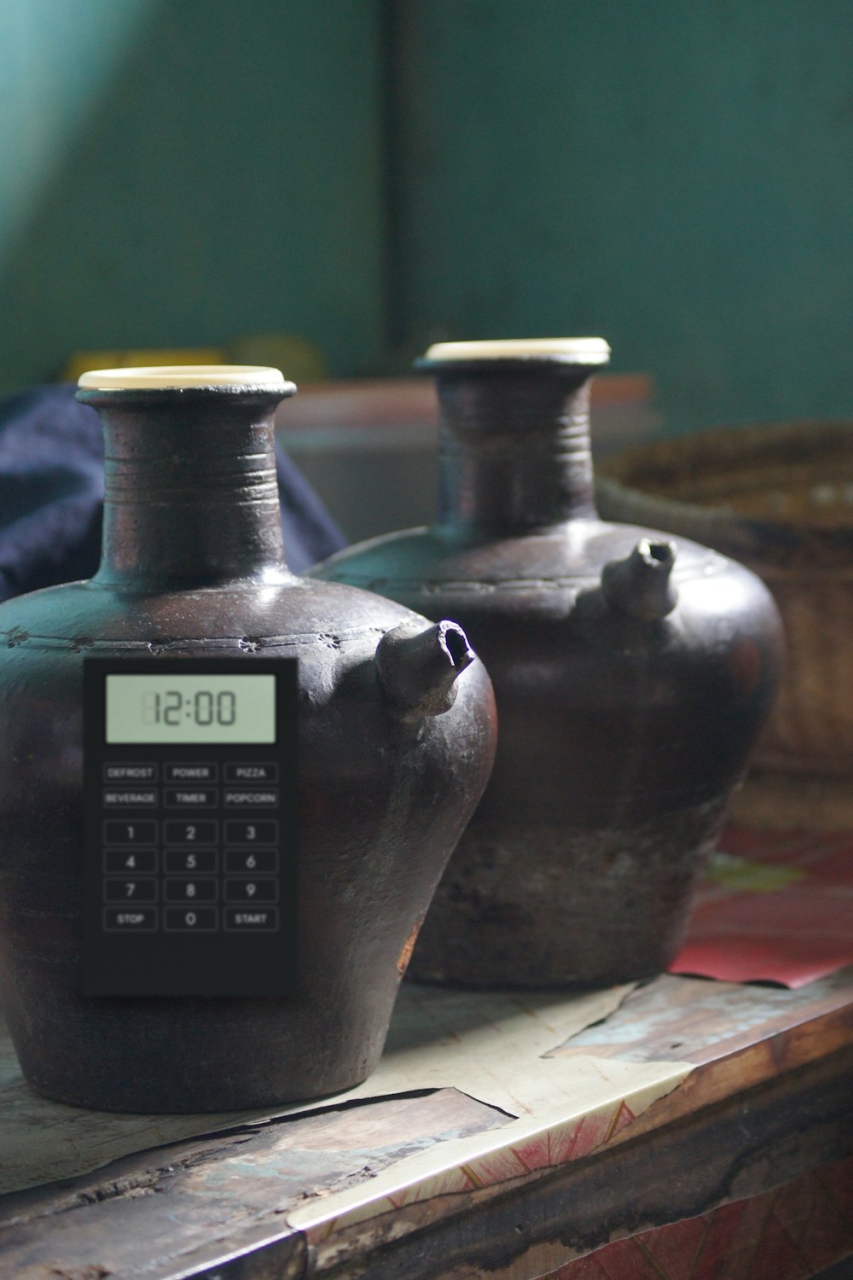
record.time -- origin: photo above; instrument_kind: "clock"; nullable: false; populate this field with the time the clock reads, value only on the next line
12:00
